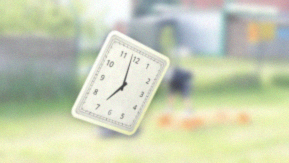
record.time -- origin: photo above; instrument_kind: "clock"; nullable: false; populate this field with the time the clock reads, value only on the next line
6:58
